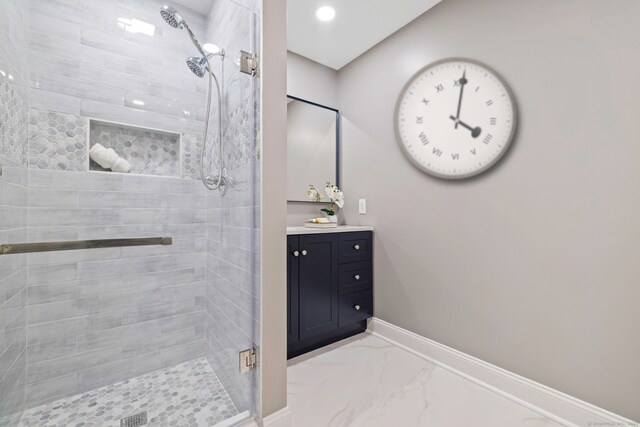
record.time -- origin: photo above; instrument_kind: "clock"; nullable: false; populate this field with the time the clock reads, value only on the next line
4:01
